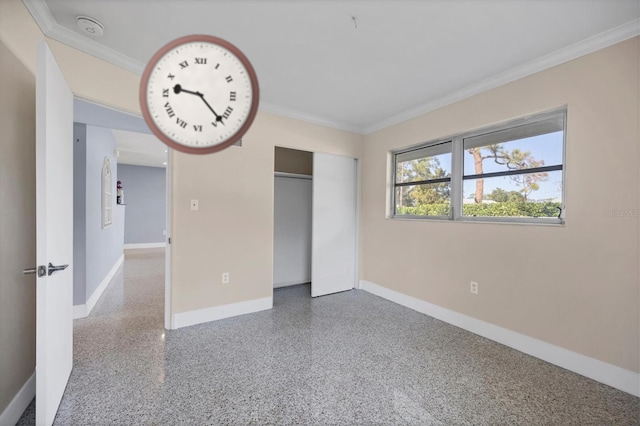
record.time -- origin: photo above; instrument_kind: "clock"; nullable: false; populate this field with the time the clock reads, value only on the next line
9:23
